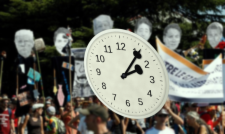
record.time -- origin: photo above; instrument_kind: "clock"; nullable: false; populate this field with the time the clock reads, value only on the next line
2:06
